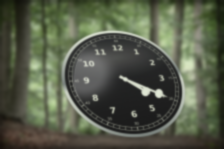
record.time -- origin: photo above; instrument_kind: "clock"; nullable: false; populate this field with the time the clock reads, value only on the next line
4:20
